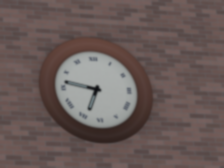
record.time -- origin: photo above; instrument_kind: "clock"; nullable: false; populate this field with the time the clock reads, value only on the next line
6:47
